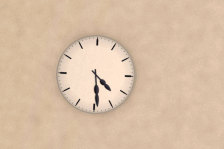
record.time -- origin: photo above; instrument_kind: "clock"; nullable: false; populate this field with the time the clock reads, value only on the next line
4:29
